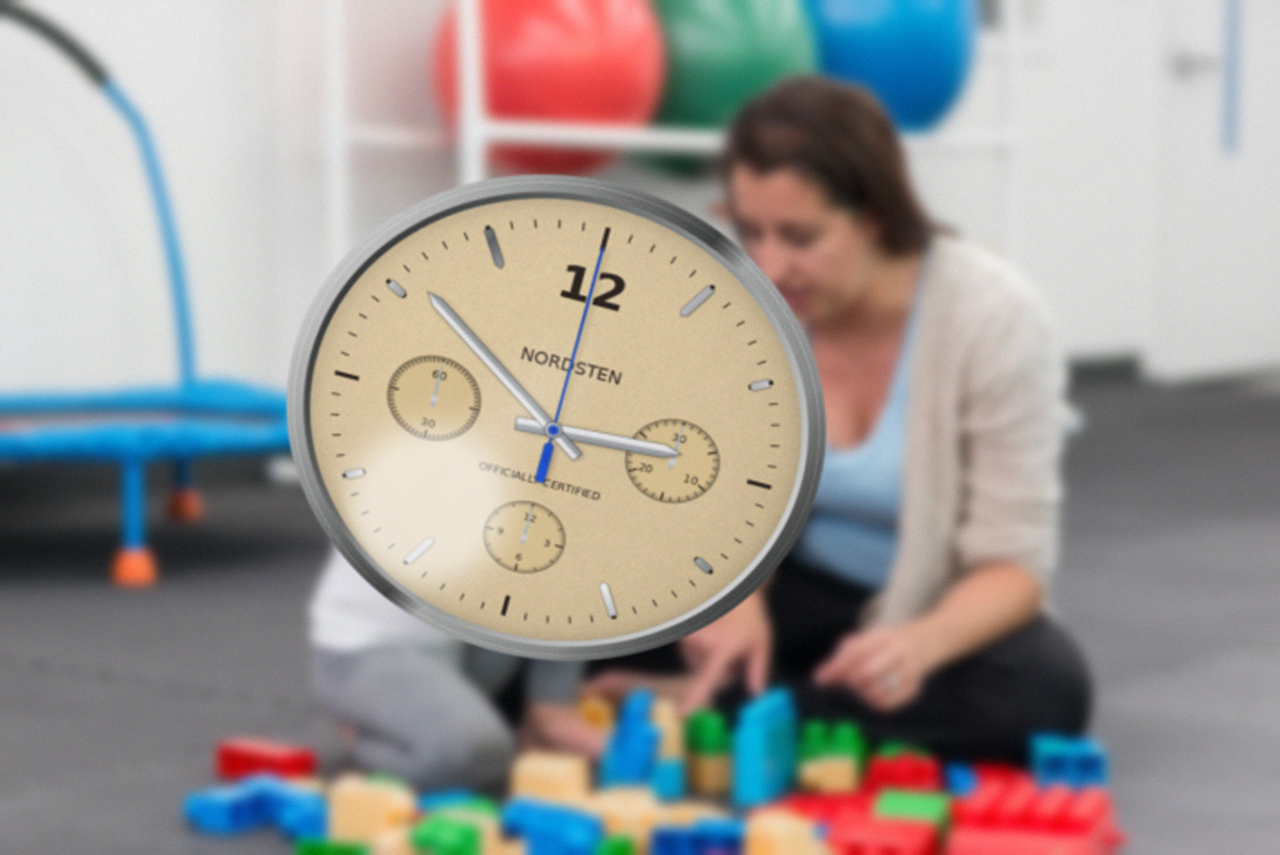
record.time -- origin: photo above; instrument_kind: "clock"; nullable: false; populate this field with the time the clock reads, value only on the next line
2:51
